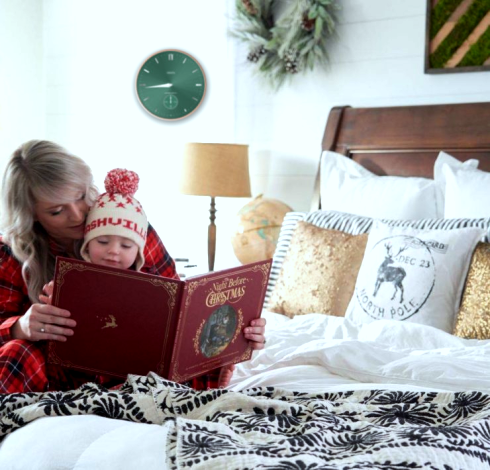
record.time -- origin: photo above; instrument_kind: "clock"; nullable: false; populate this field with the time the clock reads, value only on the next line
8:44
